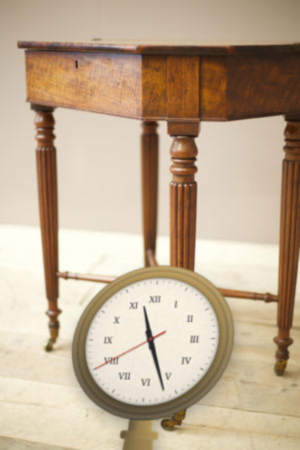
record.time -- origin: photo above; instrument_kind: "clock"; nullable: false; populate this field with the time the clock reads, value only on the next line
11:26:40
